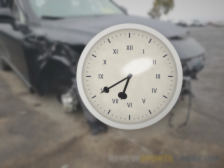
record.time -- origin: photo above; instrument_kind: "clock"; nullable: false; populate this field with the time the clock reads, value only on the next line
6:40
